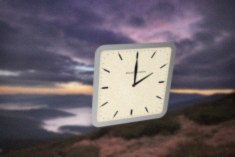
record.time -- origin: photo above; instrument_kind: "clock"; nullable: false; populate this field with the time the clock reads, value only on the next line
2:00
